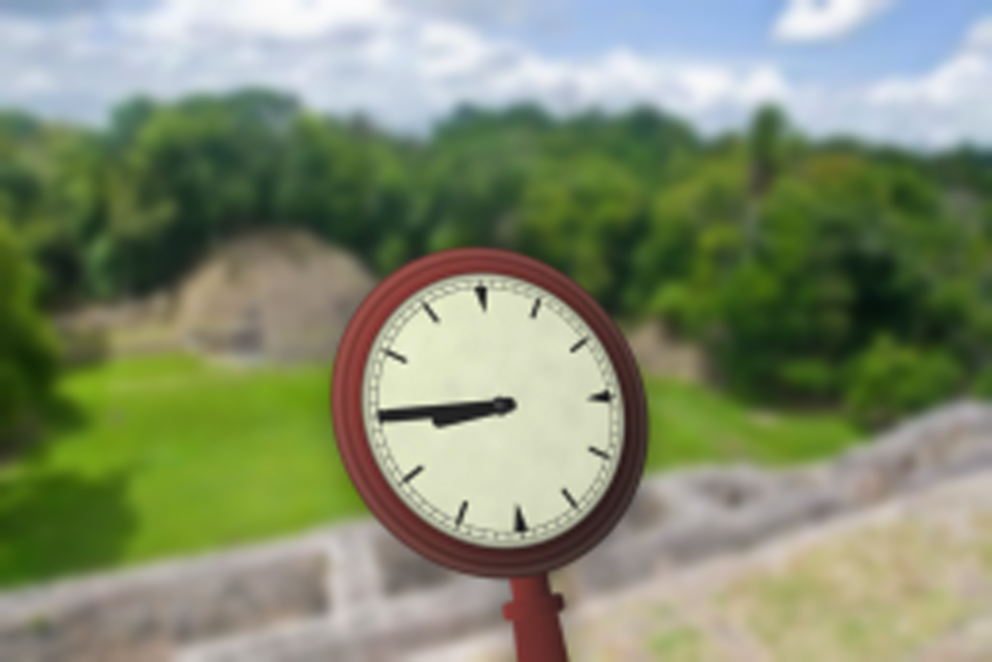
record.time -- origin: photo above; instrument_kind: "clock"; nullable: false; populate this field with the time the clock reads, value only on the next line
8:45
